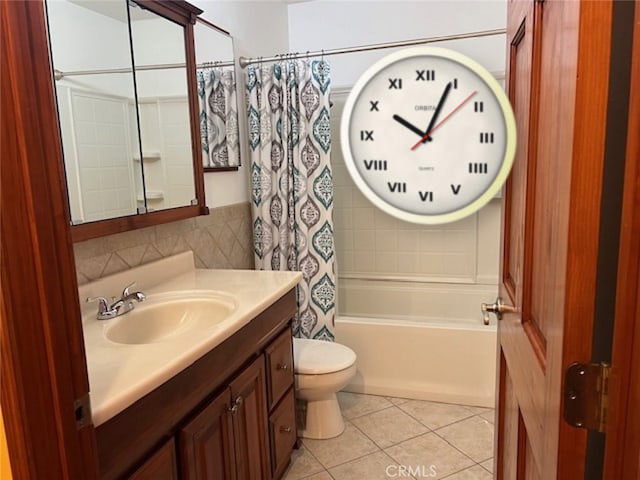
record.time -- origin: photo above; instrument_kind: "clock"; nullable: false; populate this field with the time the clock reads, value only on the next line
10:04:08
